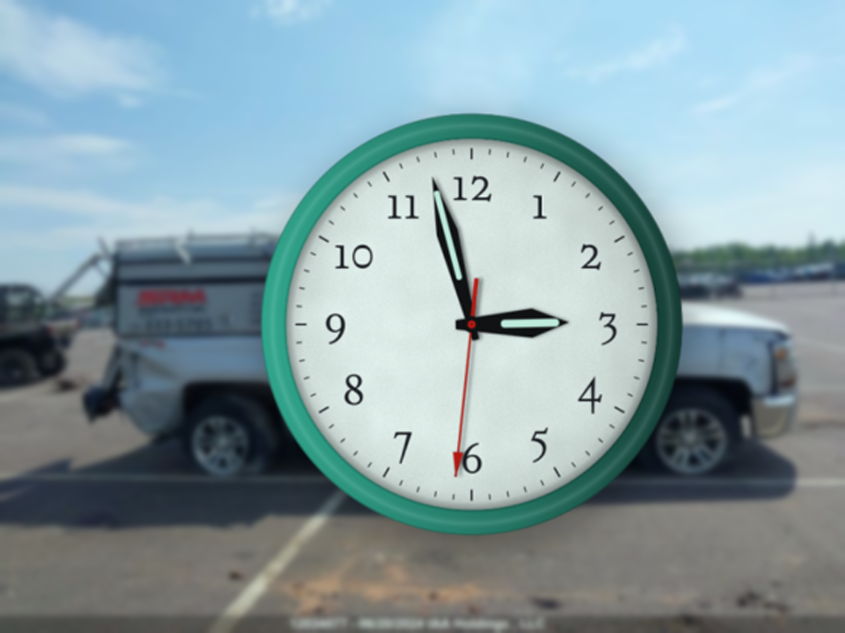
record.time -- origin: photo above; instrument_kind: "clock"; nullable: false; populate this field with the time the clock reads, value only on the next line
2:57:31
